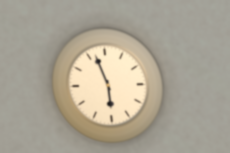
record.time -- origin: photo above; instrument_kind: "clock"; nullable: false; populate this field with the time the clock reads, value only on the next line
5:57
